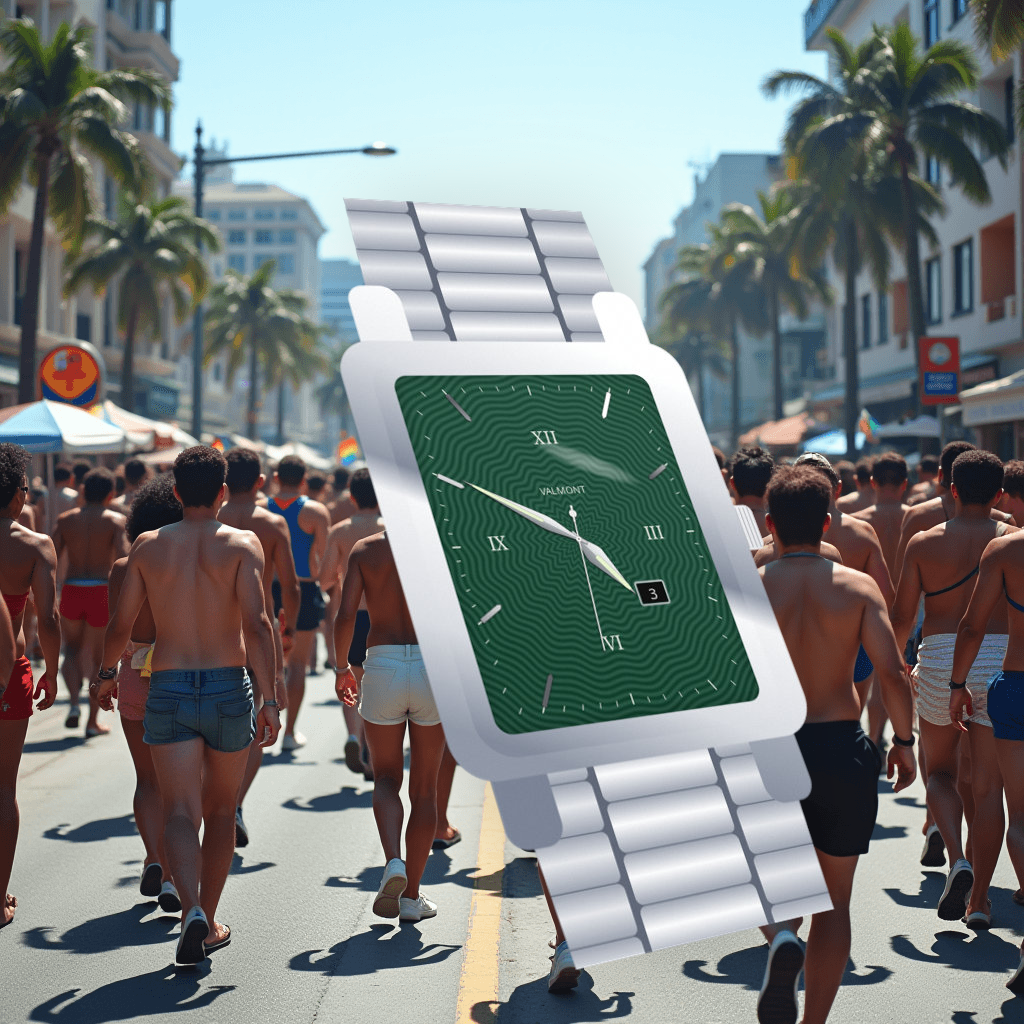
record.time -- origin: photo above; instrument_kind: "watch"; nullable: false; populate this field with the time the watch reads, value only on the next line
4:50:31
